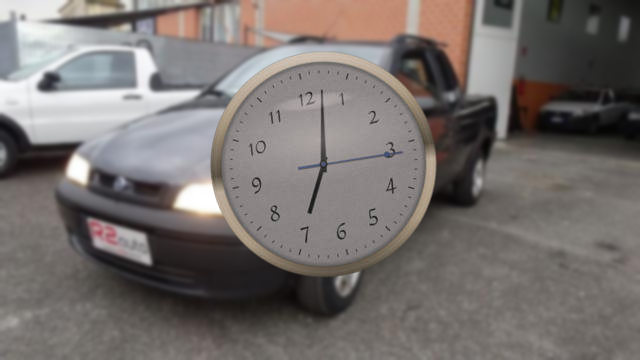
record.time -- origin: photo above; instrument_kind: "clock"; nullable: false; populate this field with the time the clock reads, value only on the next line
7:02:16
